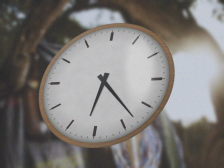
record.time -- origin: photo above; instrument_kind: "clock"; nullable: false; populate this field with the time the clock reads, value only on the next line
6:23
